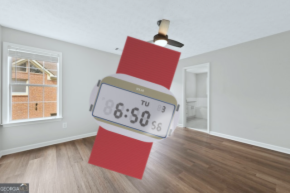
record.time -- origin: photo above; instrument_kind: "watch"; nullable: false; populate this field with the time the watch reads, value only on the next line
6:50:56
